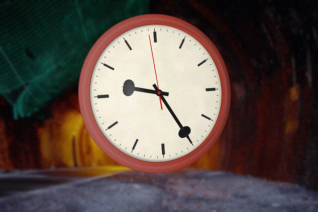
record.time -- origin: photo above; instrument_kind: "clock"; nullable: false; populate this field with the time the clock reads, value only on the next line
9:24:59
